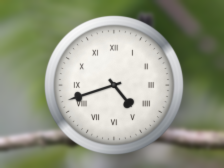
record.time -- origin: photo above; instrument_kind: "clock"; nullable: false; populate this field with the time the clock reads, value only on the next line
4:42
